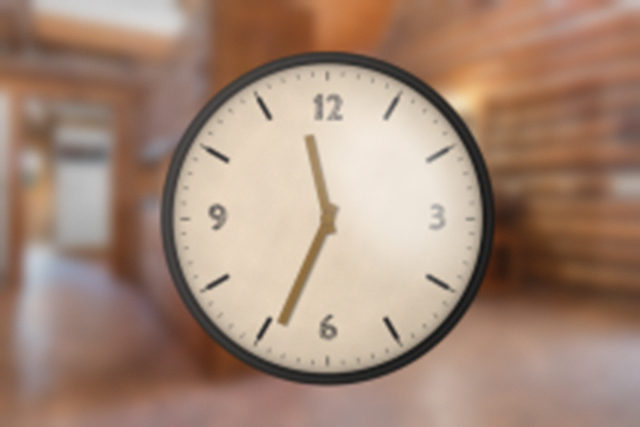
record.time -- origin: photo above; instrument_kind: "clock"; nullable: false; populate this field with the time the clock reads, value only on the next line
11:34
